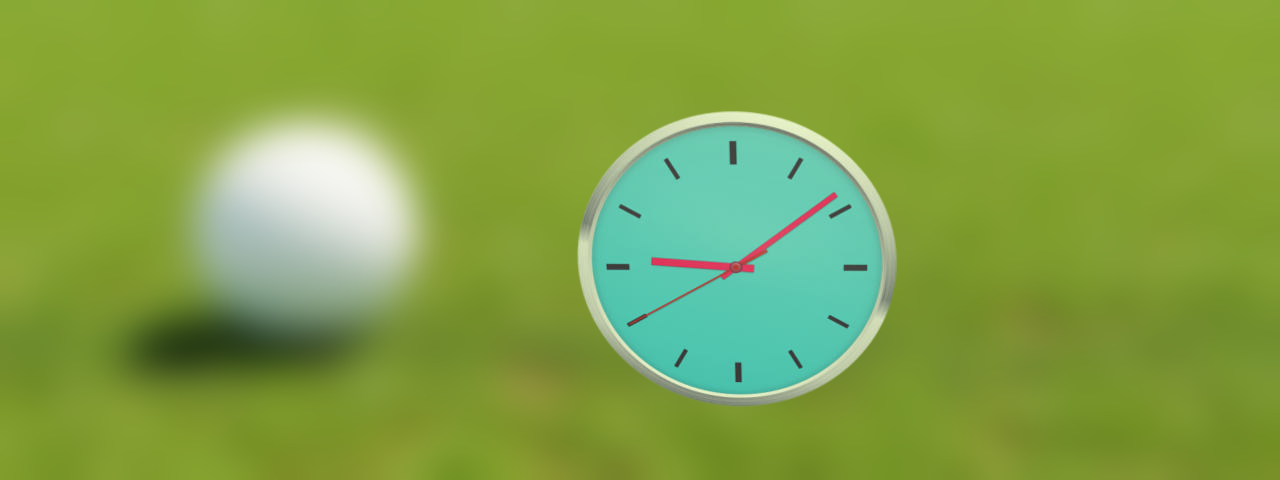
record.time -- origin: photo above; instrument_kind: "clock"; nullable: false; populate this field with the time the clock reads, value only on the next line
9:08:40
